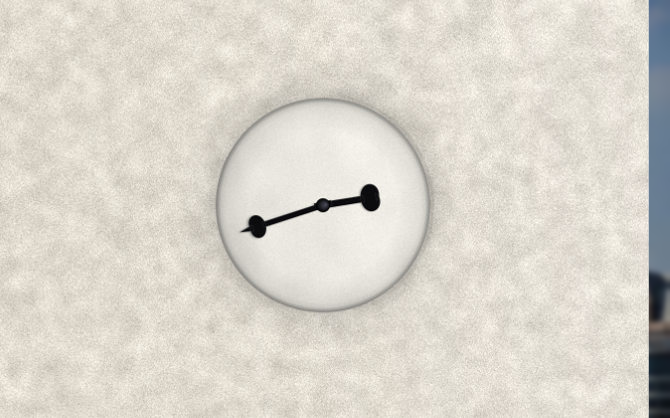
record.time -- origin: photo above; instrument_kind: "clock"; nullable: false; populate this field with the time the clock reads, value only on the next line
2:42
